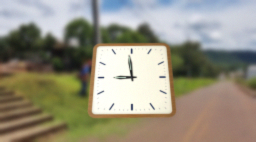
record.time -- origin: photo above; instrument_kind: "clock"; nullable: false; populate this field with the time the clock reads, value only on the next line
8:59
